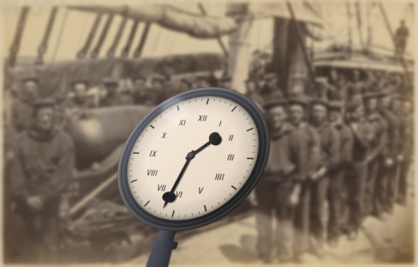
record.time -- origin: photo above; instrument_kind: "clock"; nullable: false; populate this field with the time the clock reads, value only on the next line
1:32
